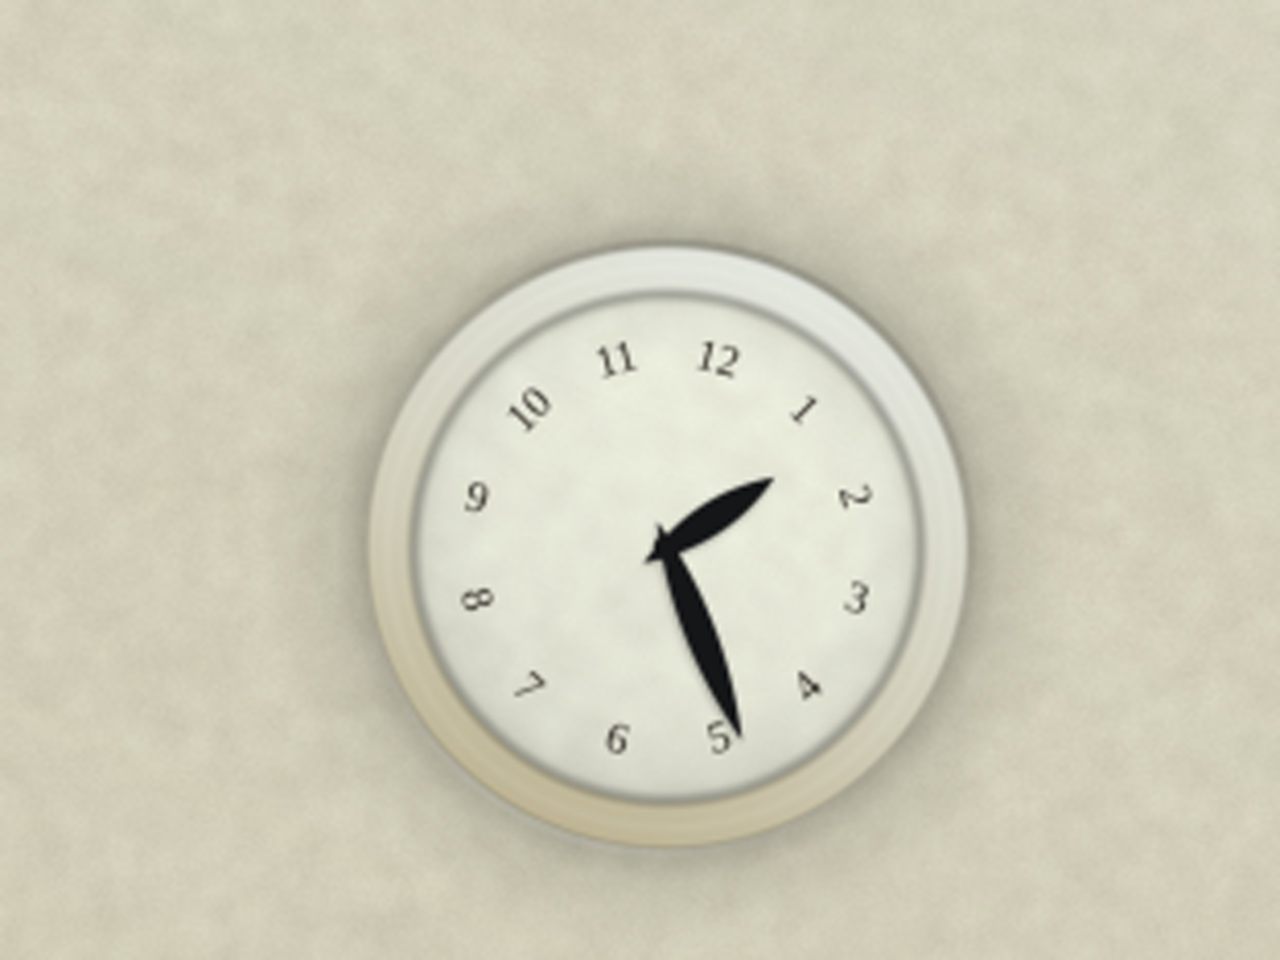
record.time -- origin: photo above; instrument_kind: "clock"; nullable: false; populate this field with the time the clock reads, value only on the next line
1:24
